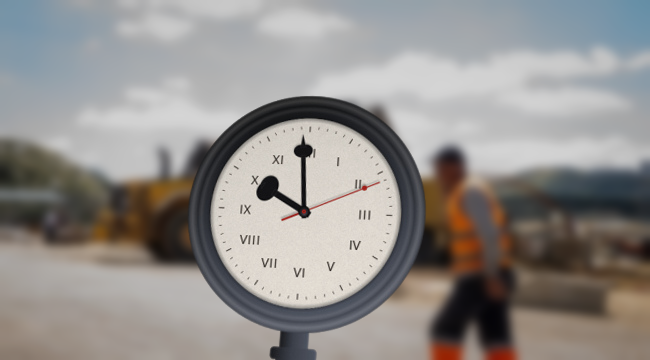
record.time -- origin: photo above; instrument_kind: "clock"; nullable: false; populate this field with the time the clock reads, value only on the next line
9:59:11
